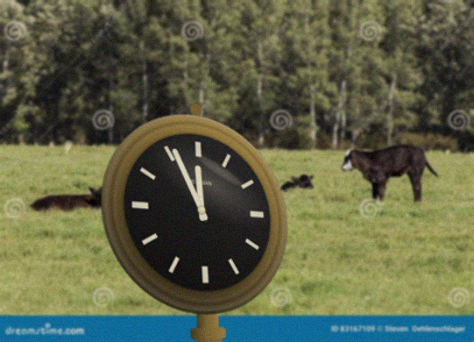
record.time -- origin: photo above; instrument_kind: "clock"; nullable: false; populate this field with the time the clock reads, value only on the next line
11:56
